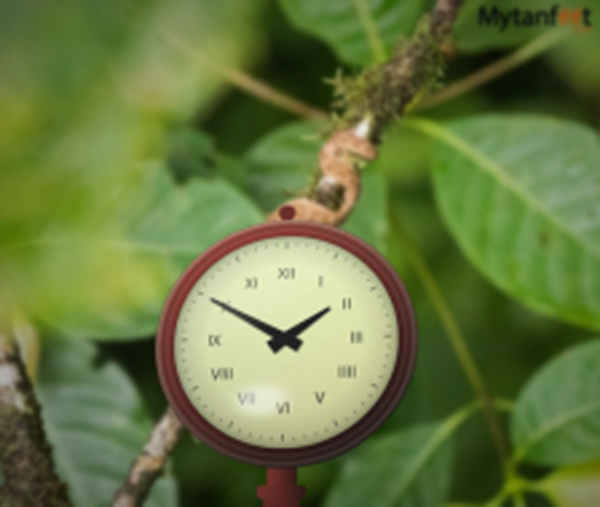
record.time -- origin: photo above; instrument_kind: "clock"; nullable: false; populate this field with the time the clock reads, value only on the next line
1:50
